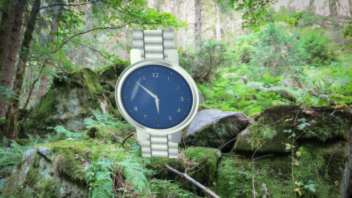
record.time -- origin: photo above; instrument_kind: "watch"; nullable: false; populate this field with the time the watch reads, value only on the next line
5:52
